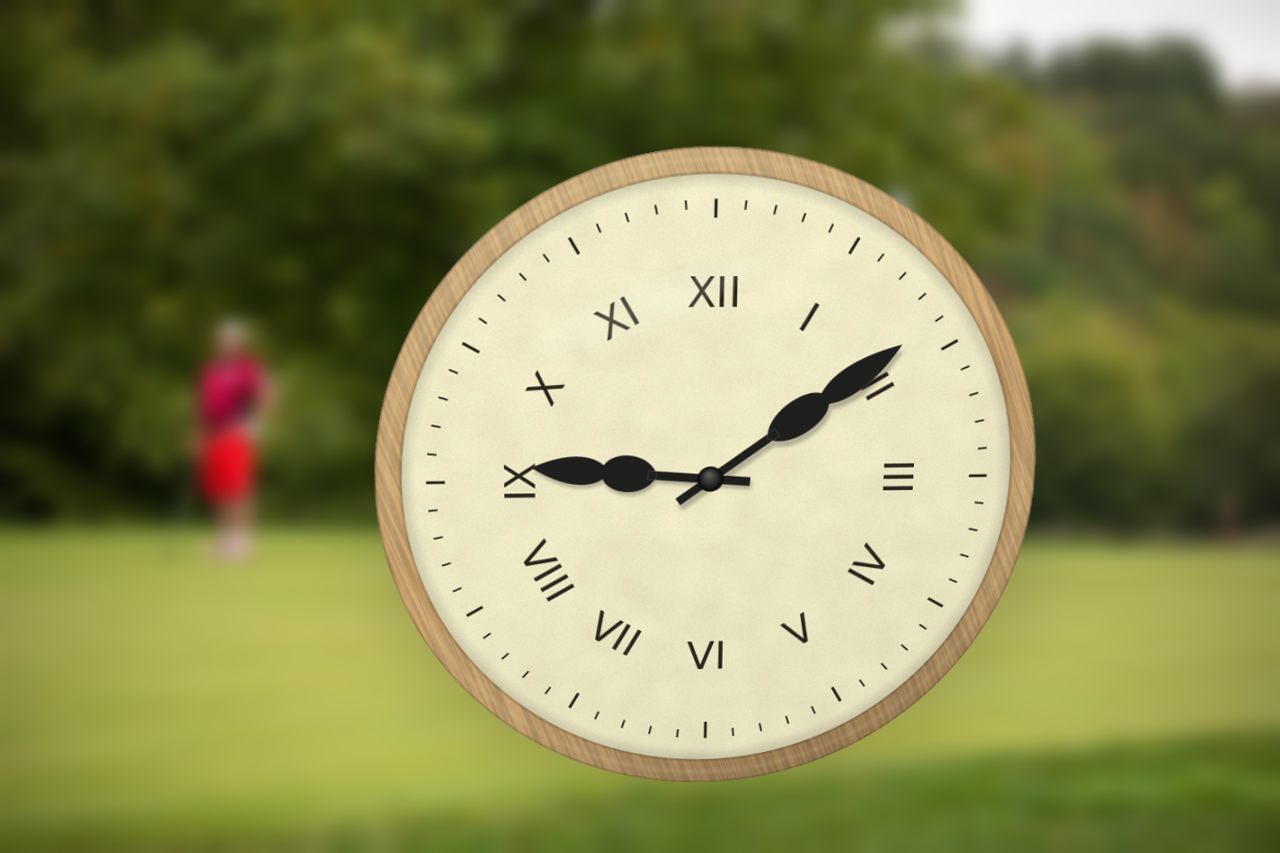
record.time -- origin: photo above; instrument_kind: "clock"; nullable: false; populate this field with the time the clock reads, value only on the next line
9:09
